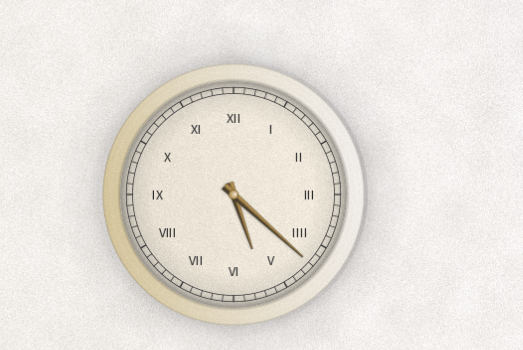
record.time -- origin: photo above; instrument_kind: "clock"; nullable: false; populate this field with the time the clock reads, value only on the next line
5:22
